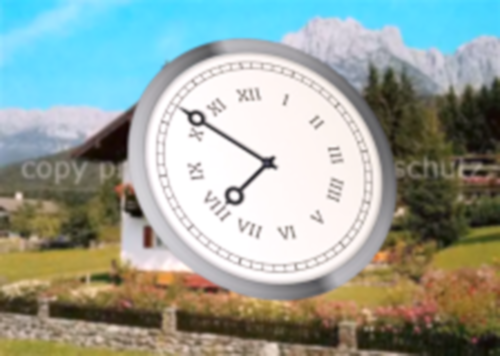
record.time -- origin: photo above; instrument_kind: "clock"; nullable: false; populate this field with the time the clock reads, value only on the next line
7:52
